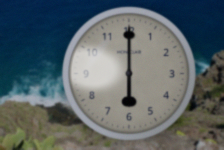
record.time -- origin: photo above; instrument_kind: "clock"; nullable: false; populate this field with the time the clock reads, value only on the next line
6:00
